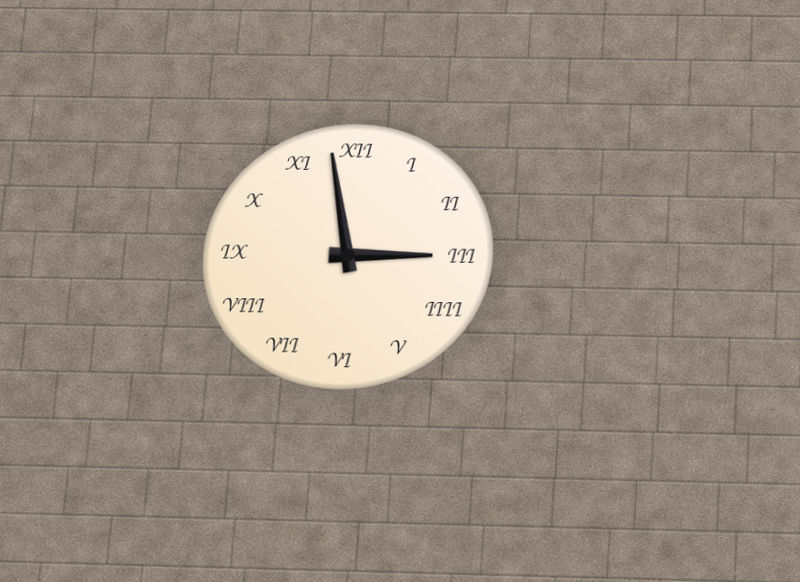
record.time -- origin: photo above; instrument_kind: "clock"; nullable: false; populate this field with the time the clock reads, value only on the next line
2:58
